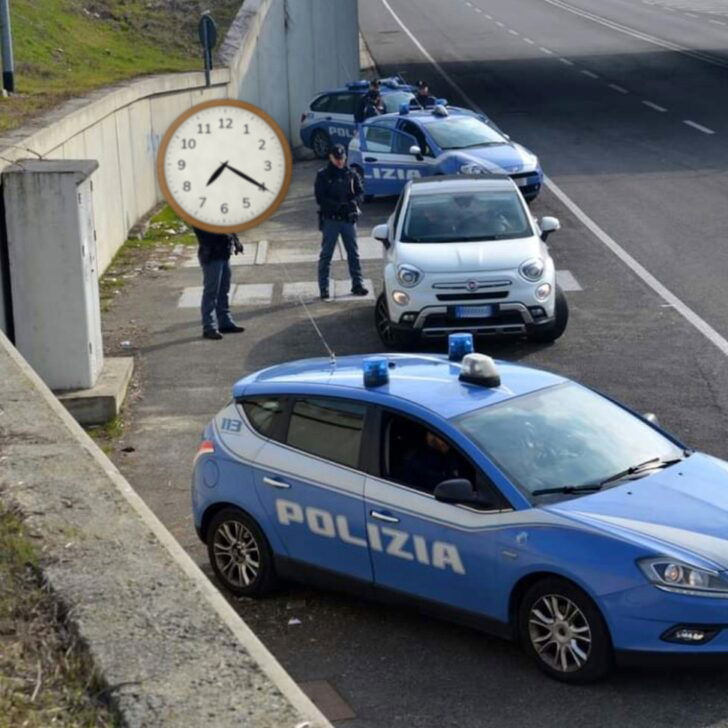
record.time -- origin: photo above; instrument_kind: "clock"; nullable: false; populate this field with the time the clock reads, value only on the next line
7:20
